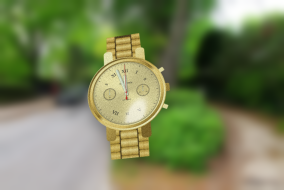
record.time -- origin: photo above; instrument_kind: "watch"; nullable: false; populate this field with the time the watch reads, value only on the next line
11:57
